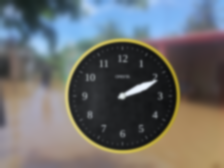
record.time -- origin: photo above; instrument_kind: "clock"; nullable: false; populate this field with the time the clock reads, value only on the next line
2:11
